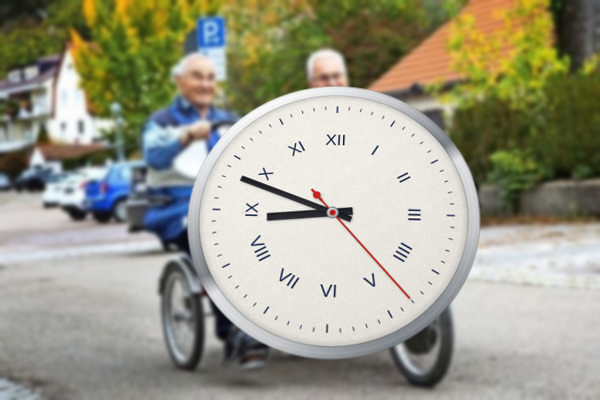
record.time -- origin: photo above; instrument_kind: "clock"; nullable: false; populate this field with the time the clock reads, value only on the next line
8:48:23
